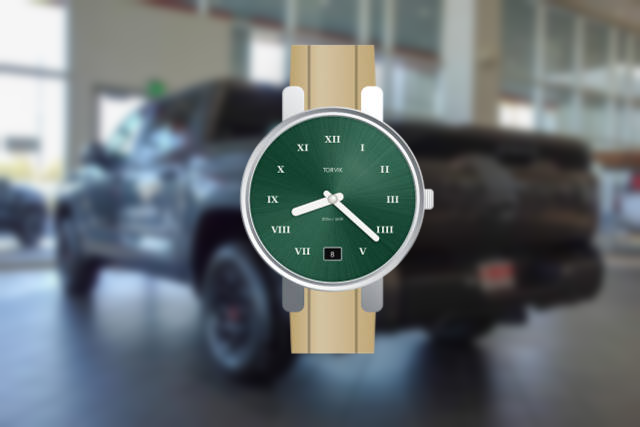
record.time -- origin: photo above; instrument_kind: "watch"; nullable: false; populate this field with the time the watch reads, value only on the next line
8:22
